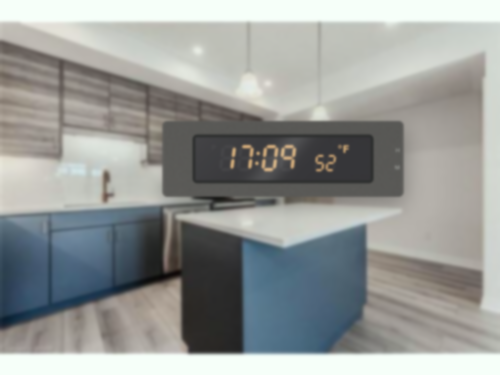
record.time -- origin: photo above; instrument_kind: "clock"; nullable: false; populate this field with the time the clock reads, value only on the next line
17:09
